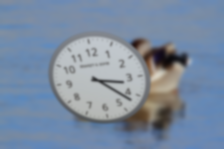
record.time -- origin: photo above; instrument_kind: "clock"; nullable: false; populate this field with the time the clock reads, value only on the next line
3:22
